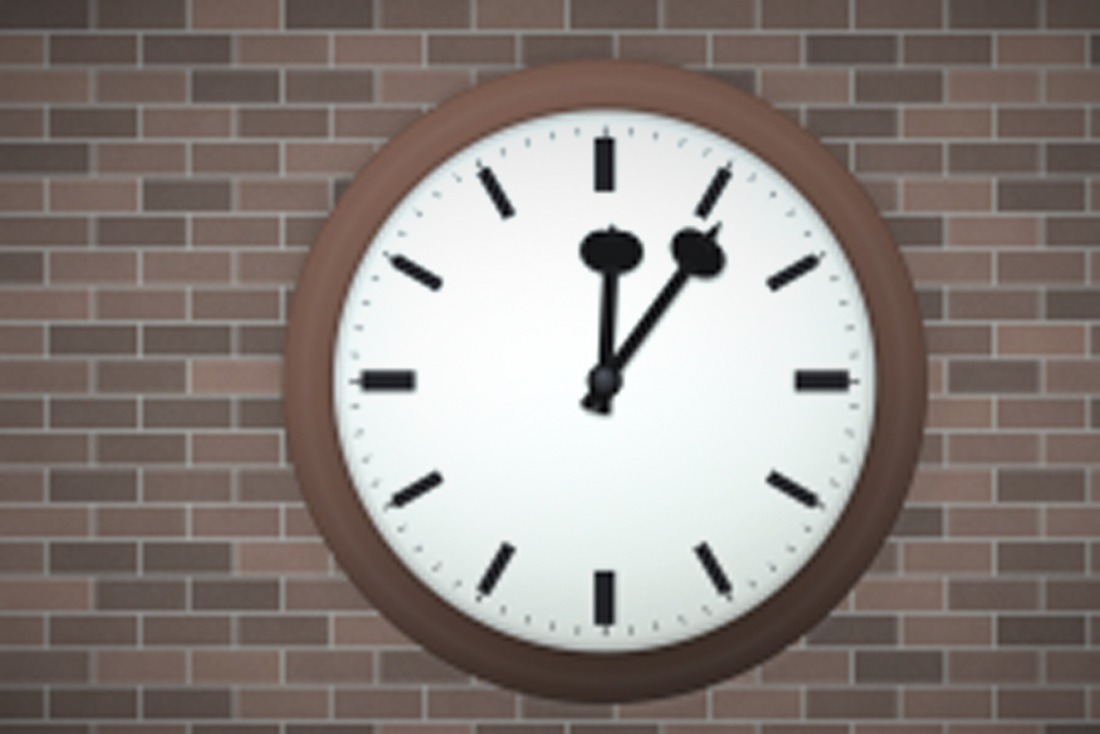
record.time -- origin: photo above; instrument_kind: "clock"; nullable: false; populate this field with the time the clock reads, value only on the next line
12:06
